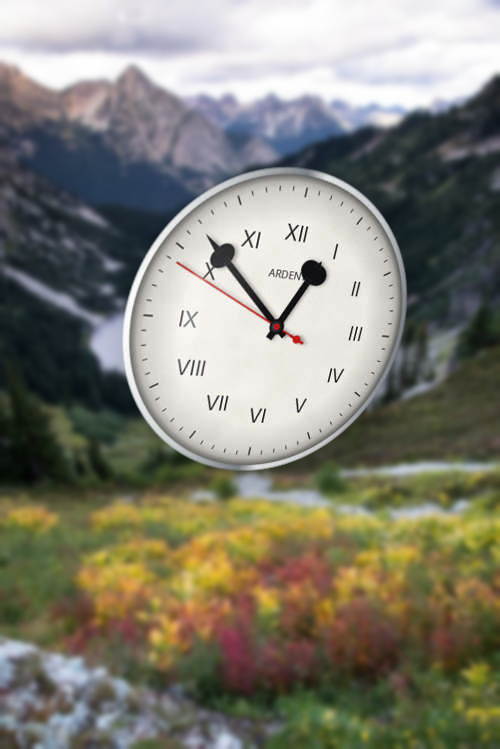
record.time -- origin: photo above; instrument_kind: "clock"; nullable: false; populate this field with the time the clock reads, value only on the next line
12:51:49
